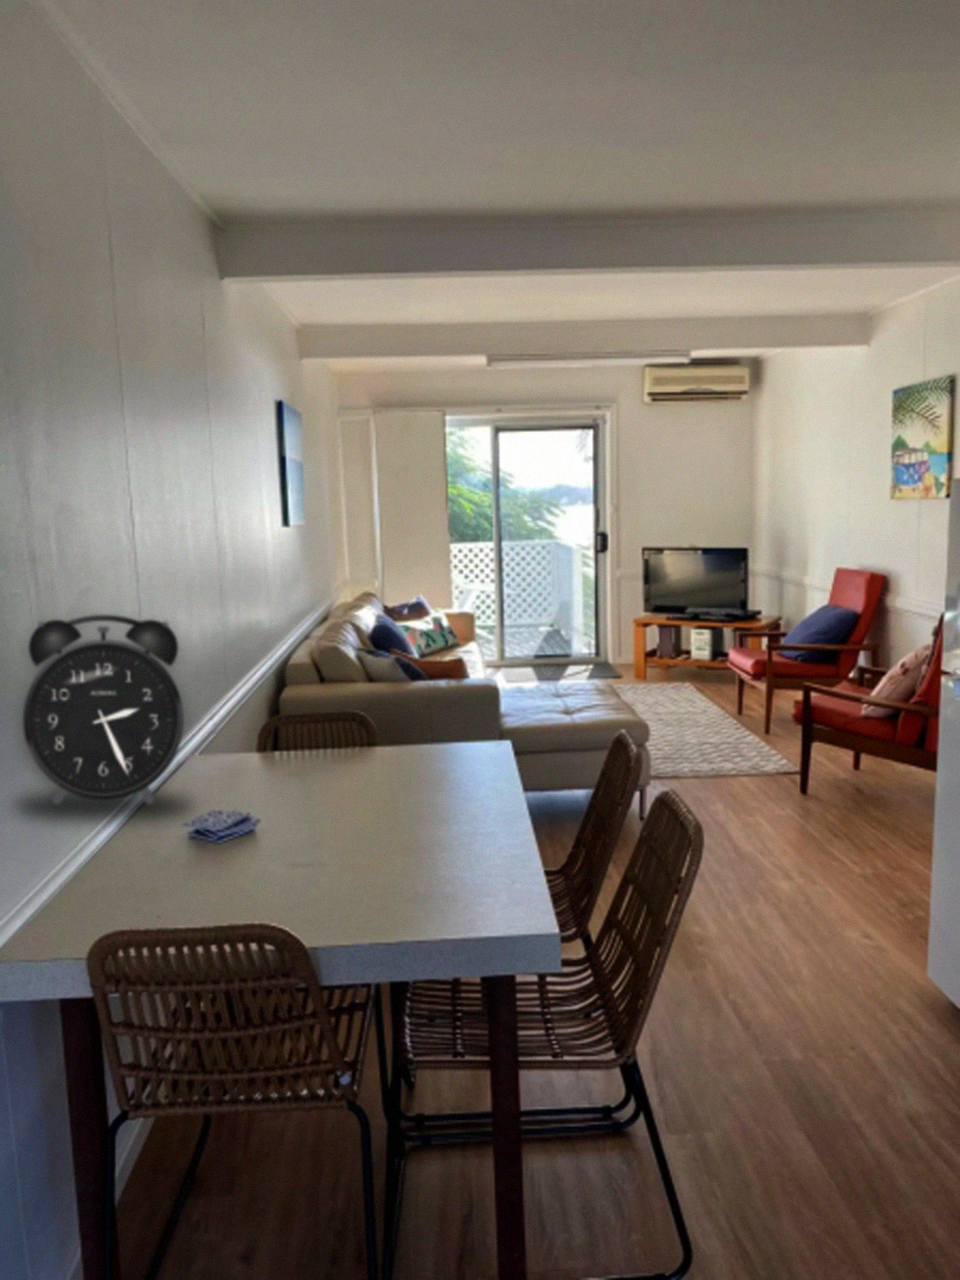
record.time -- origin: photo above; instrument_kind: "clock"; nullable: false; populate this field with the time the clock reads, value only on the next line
2:26
